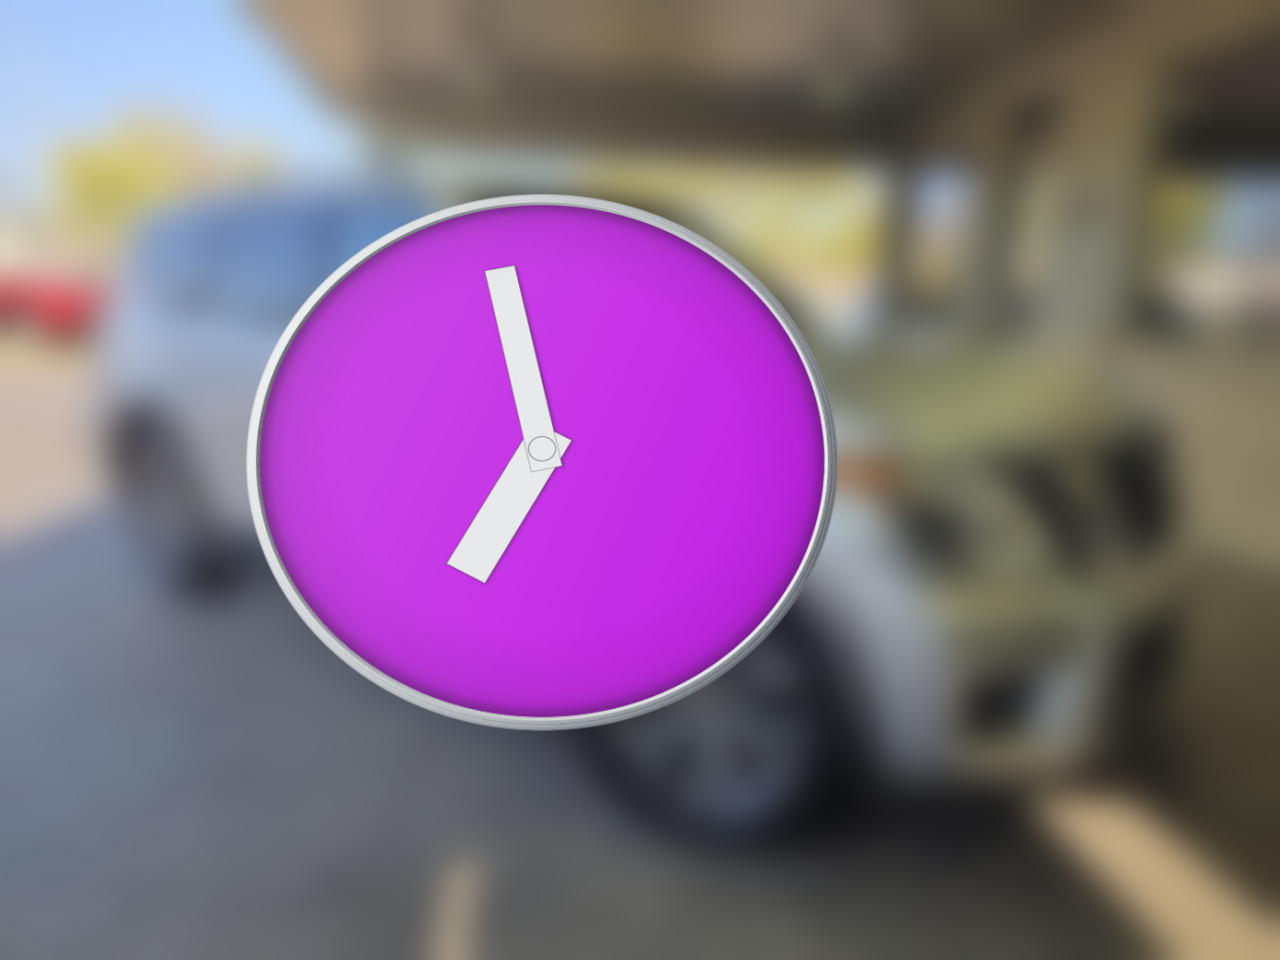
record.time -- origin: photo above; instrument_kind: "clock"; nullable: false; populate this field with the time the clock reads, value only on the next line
6:58
